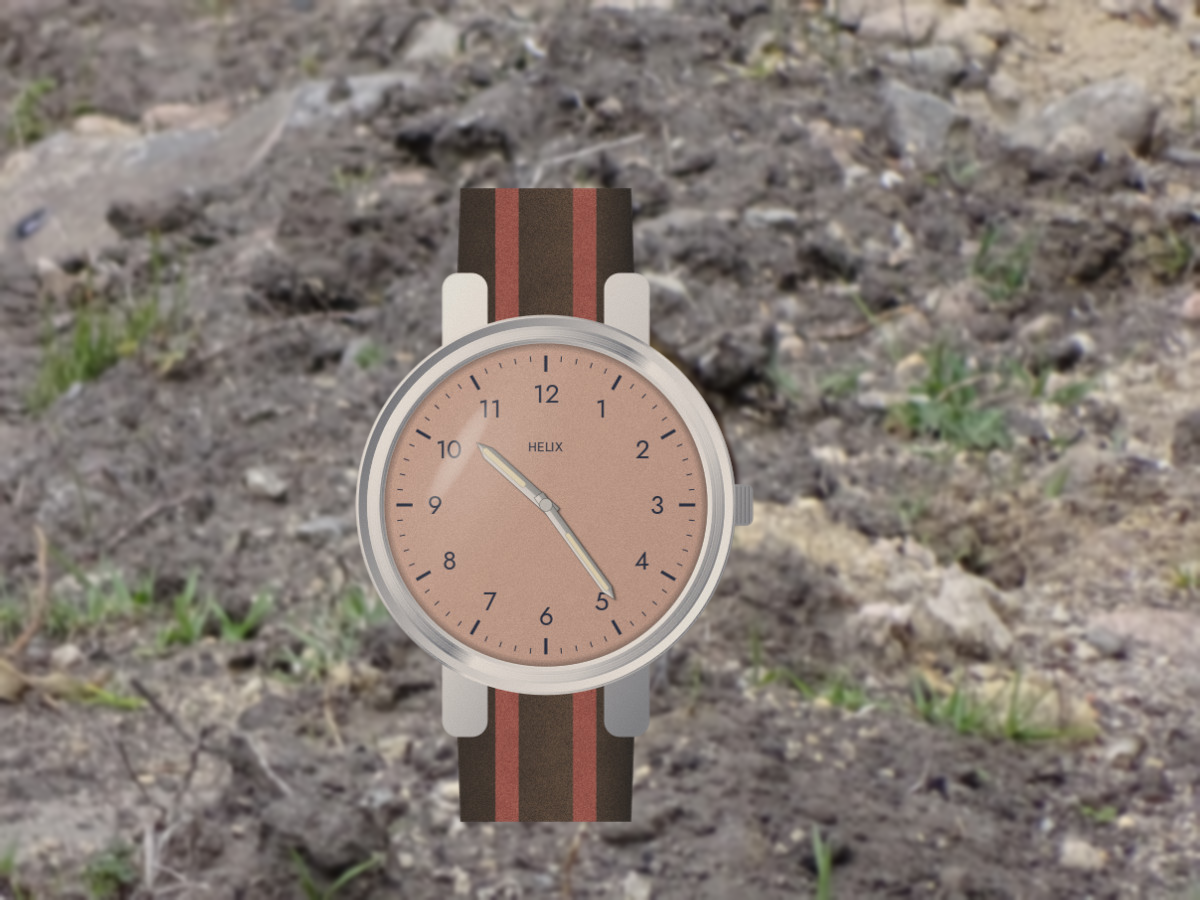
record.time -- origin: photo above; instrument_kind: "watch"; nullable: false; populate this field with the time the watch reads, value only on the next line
10:24
